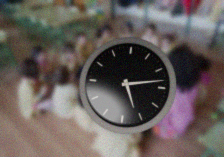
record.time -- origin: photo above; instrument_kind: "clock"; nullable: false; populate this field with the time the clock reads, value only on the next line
5:13
